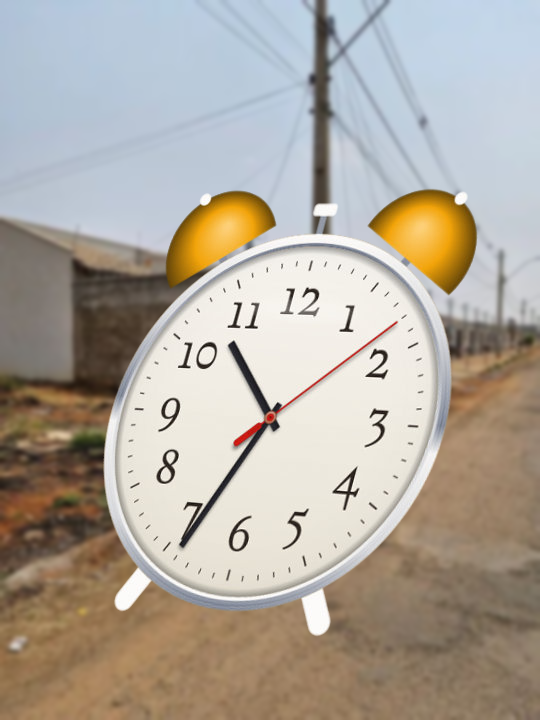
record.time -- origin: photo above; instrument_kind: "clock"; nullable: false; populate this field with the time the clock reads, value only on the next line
10:34:08
